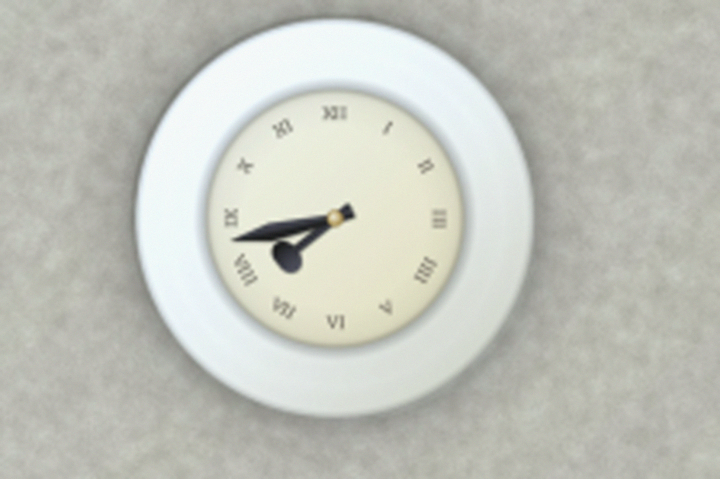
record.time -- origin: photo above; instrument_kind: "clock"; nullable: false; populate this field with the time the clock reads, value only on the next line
7:43
